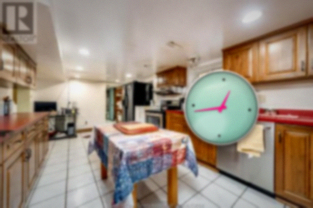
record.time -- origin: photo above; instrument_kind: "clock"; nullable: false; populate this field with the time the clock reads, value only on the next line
12:43
